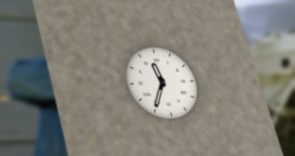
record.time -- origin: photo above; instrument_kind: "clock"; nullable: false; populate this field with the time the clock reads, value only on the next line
11:35
